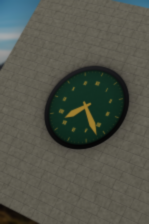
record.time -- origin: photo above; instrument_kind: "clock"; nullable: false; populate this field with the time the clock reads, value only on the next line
7:22
